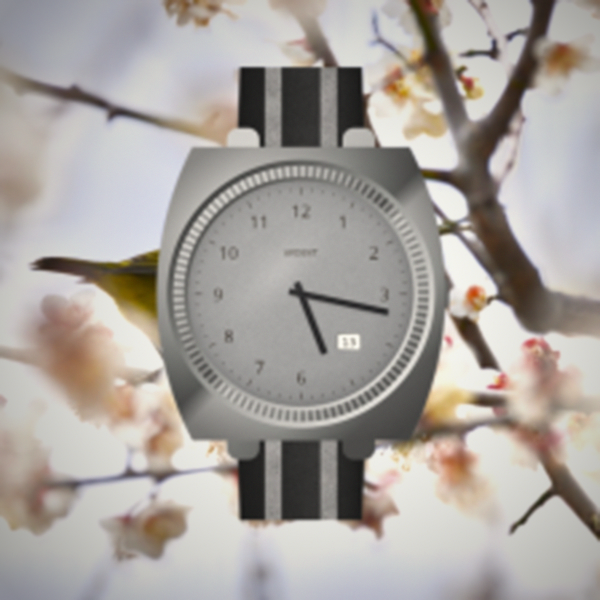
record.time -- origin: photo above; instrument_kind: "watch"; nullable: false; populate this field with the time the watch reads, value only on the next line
5:17
